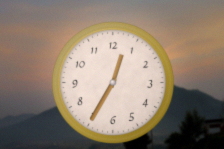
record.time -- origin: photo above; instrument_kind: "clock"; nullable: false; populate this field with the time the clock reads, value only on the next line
12:35
